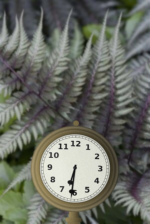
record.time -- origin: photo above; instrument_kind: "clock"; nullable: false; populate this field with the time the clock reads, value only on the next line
6:31
